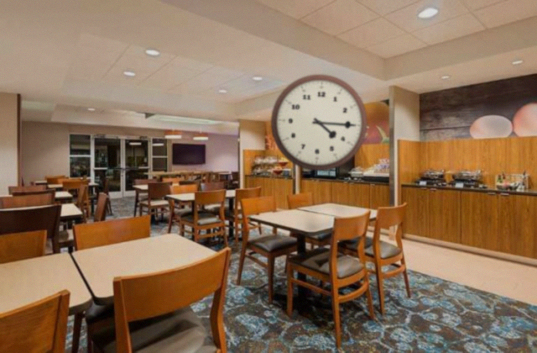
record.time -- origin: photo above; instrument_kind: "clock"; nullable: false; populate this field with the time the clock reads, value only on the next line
4:15
